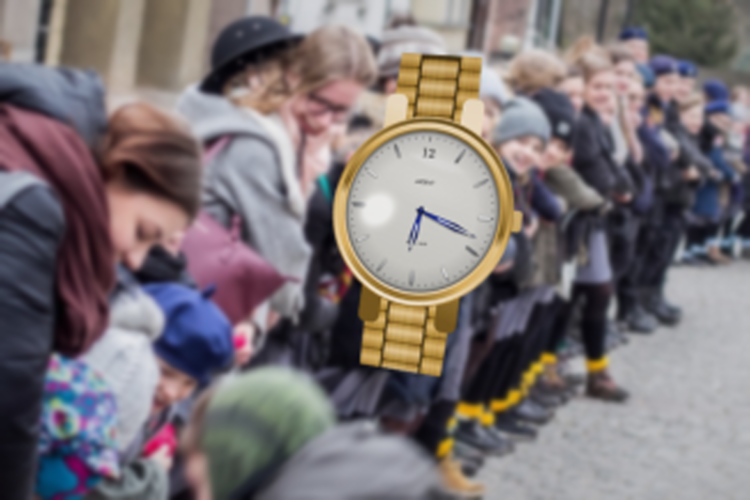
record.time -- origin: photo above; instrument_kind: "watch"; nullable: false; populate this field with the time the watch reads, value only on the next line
6:18
